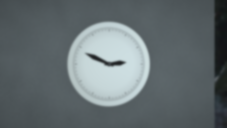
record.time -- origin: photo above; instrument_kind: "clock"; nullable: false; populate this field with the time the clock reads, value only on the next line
2:49
